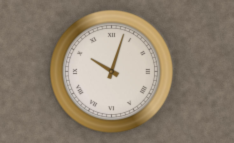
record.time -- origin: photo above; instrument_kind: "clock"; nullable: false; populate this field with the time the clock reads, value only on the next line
10:03
